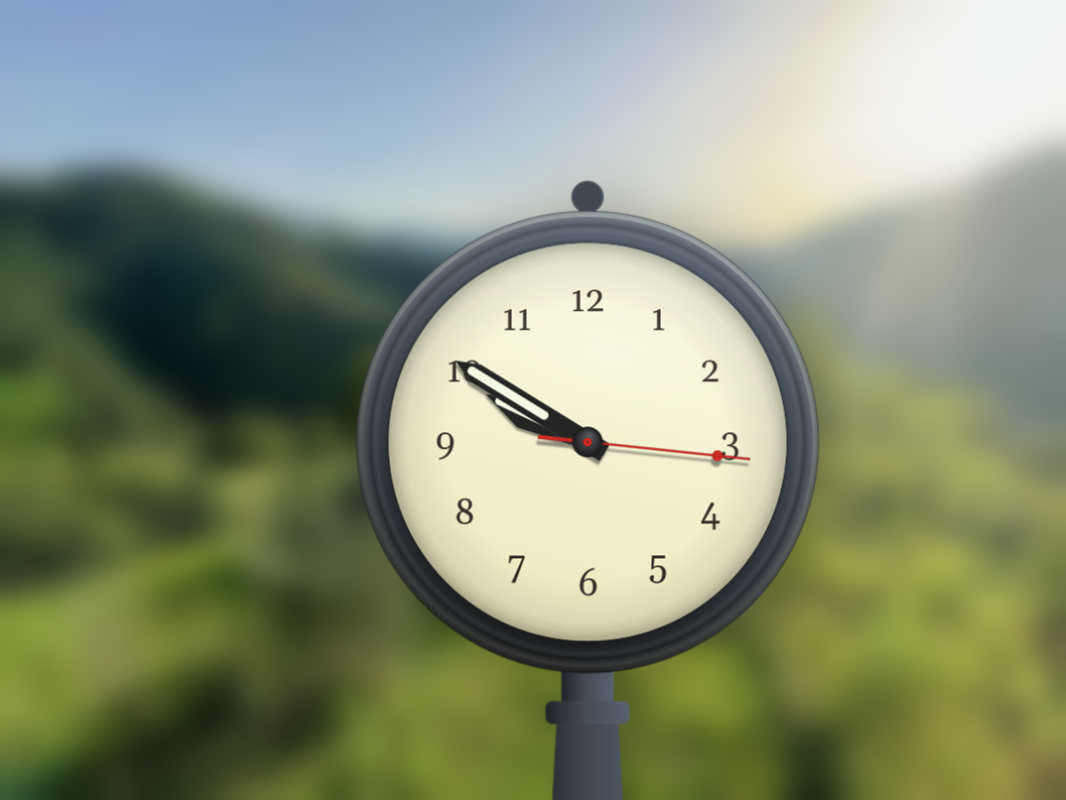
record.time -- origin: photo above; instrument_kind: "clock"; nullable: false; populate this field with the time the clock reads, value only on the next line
9:50:16
